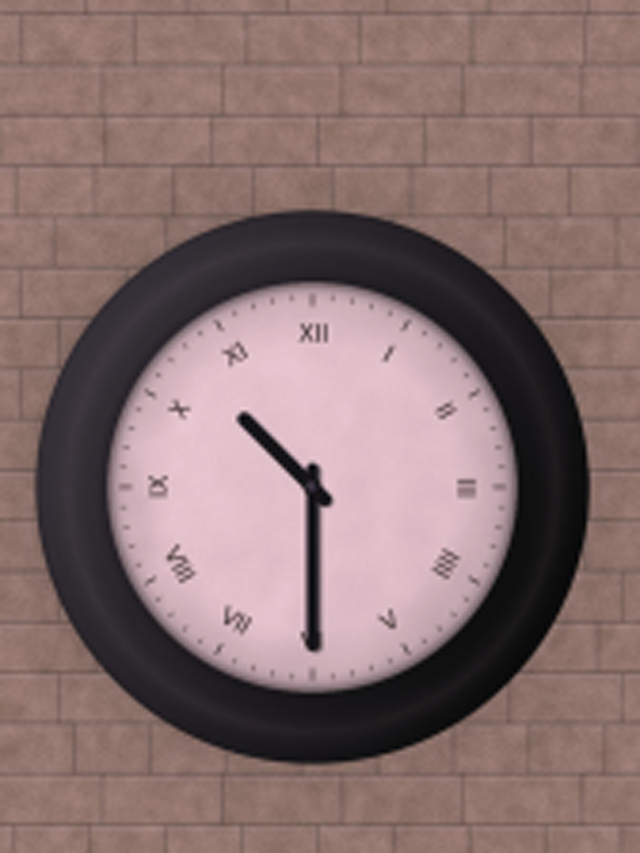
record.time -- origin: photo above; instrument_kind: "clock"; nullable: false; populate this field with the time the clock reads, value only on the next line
10:30
